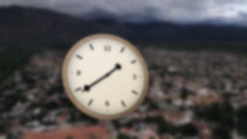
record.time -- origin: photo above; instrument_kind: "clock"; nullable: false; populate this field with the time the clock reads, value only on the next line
1:39
